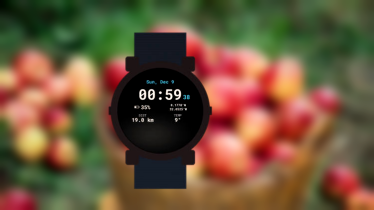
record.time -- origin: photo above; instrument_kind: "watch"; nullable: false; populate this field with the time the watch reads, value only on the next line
0:59
